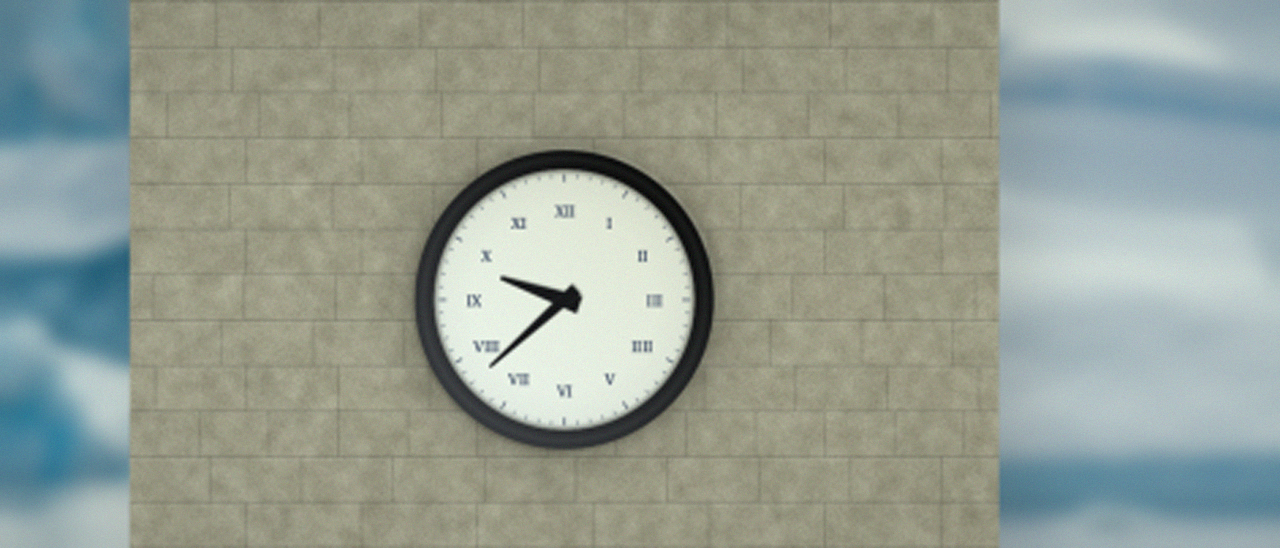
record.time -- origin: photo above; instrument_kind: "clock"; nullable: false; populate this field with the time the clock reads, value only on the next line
9:38
